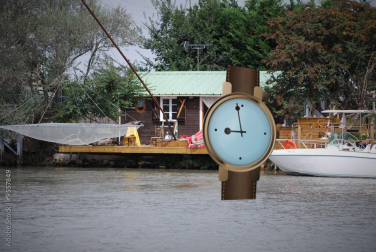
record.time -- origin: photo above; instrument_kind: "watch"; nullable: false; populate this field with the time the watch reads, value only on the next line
8:58
